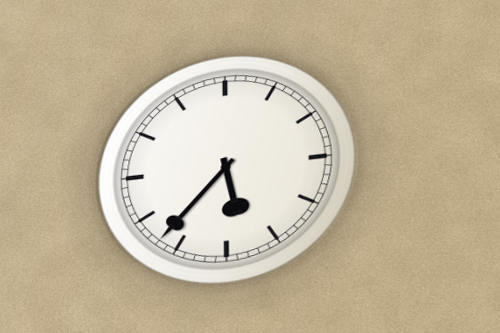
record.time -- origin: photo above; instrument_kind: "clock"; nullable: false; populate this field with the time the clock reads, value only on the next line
5:37
